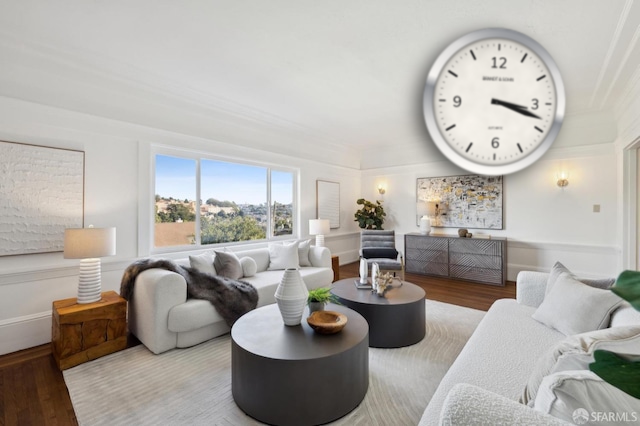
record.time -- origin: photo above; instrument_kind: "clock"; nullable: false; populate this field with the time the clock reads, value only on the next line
3:18
